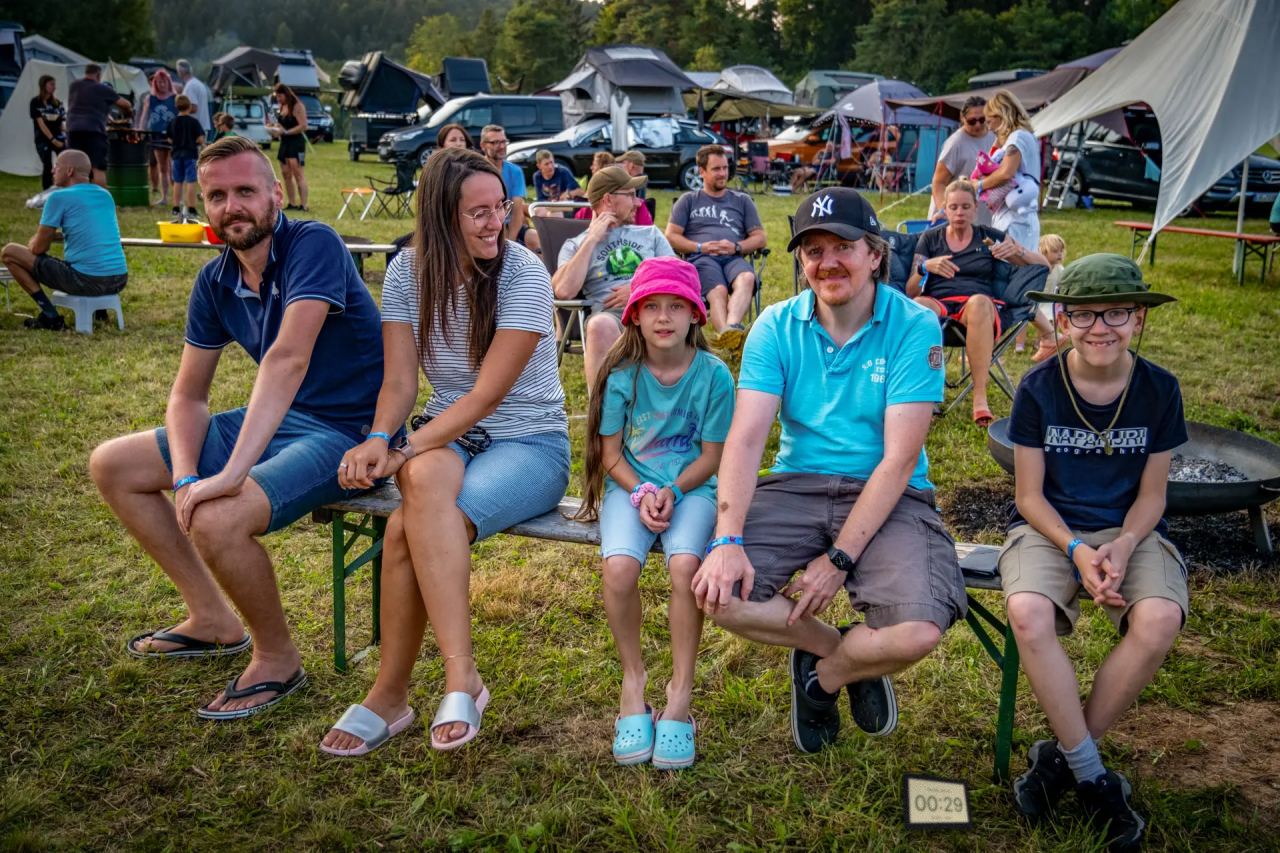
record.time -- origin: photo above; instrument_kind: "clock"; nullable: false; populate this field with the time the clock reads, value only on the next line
0:29
